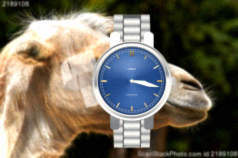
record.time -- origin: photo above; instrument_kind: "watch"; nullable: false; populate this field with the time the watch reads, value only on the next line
3:17
